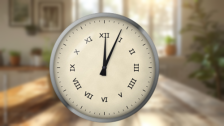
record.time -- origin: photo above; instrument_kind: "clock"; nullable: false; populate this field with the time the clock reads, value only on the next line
12:04
